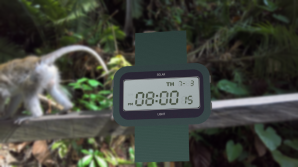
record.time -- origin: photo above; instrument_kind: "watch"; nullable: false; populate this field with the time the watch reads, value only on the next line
8:00:15
